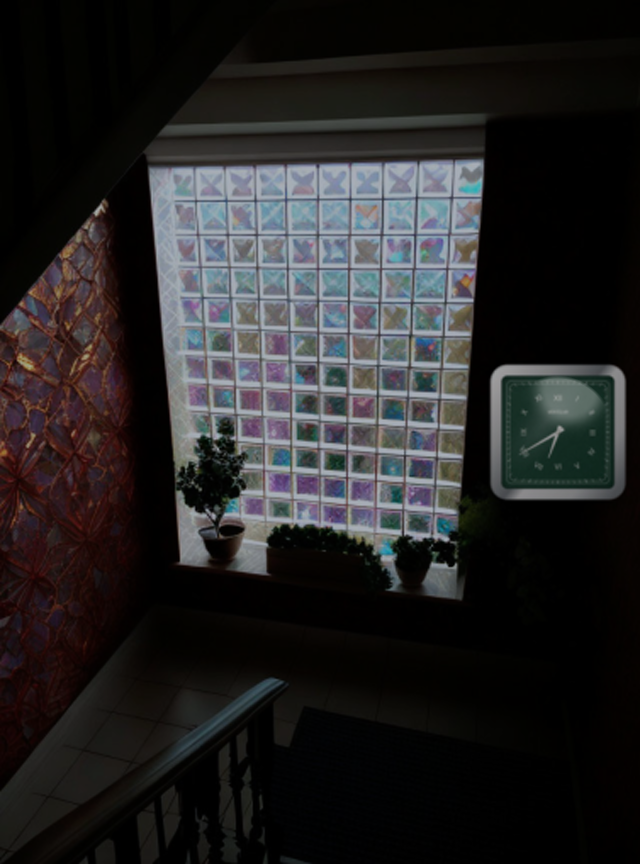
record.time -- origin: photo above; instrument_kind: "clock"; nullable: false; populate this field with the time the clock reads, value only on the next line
6:40
